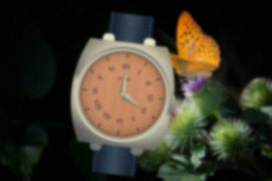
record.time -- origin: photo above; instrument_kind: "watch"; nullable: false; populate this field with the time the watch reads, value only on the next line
4:00
